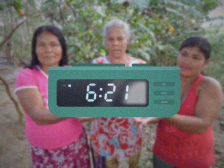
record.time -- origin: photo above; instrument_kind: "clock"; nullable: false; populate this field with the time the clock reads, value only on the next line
6:21
